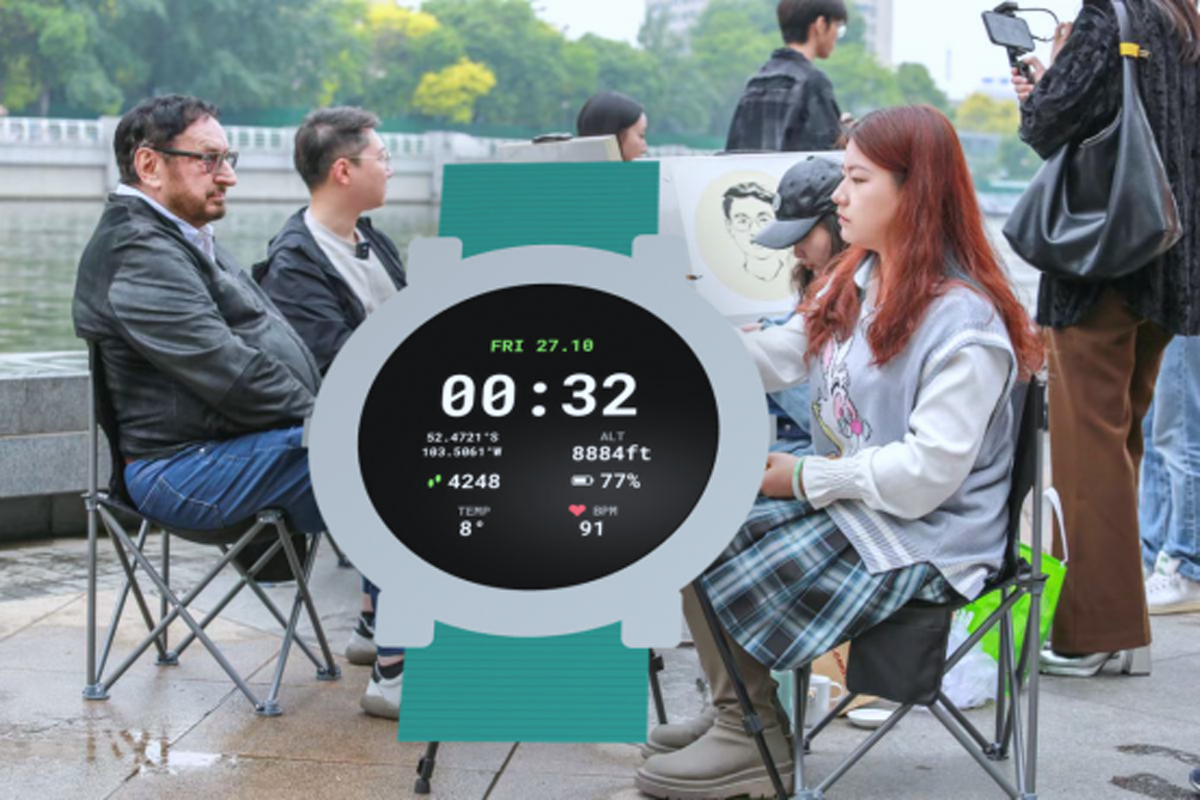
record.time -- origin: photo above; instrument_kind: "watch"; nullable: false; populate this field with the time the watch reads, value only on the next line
0:32
